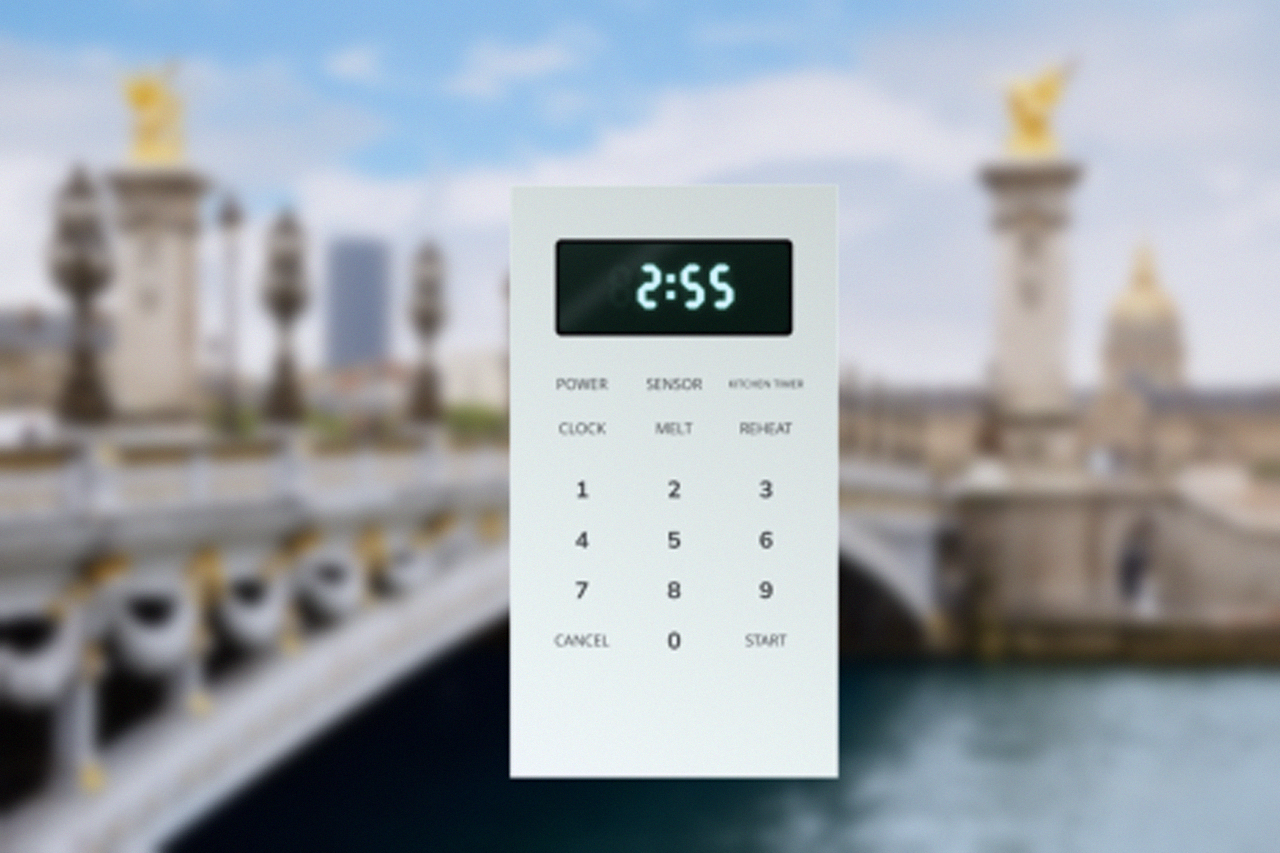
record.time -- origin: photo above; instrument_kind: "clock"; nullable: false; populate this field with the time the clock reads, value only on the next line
2:55
